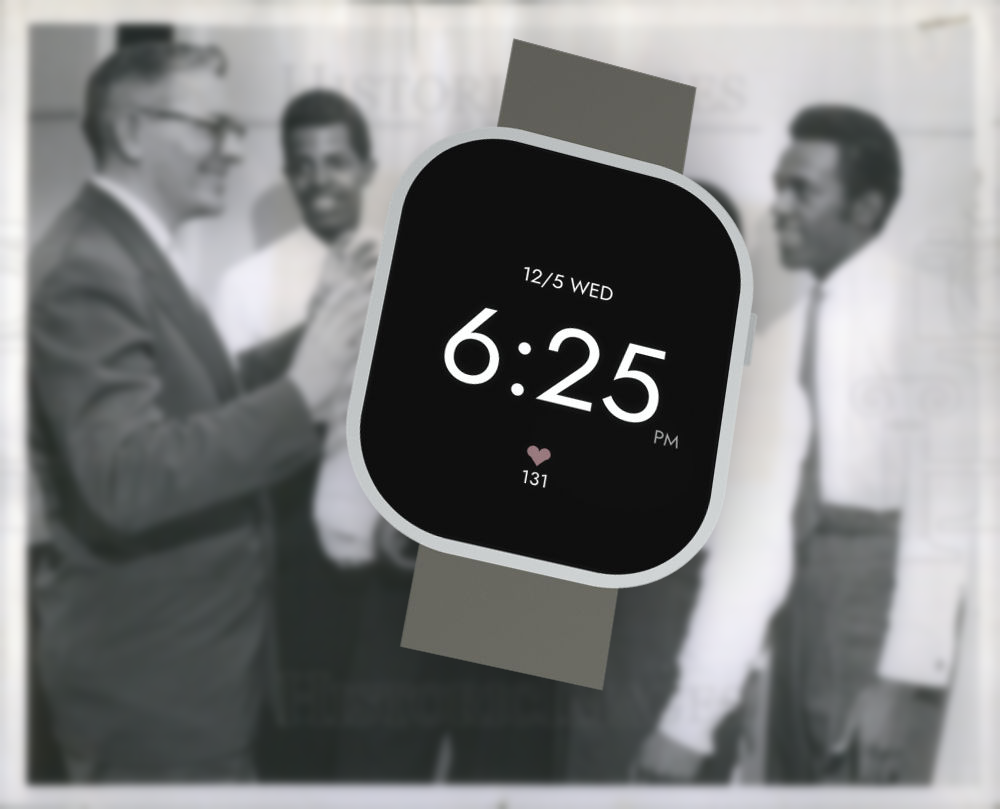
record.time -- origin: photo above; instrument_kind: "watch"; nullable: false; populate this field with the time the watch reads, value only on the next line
6:25
